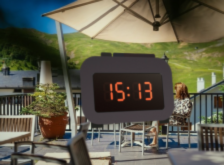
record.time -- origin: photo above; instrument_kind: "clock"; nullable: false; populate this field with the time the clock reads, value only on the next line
15:13
